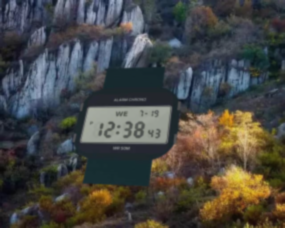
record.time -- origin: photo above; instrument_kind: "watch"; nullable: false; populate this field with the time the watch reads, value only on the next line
12:38
